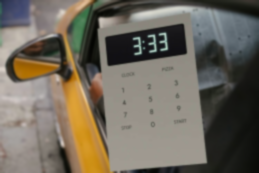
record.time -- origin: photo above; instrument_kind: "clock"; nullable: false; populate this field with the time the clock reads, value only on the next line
3:33
